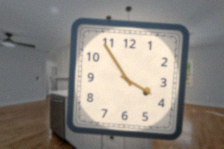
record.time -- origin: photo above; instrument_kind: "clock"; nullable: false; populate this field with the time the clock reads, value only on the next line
3:54
